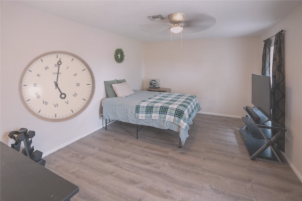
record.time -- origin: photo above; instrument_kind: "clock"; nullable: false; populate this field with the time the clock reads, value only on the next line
5:01
